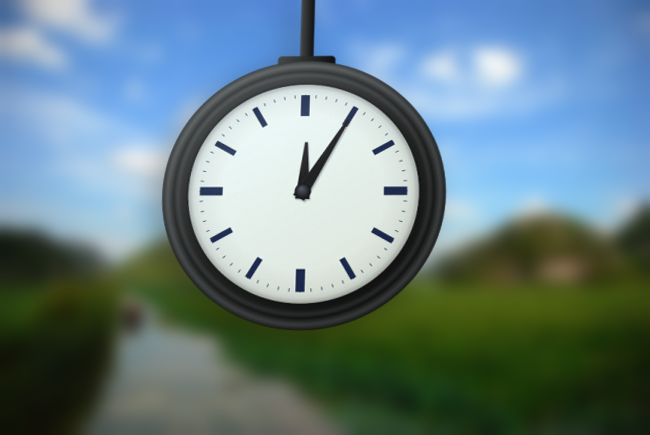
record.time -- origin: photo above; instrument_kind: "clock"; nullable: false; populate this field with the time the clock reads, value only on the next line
12:05
